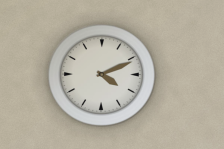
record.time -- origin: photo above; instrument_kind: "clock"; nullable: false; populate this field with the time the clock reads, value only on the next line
4:11
